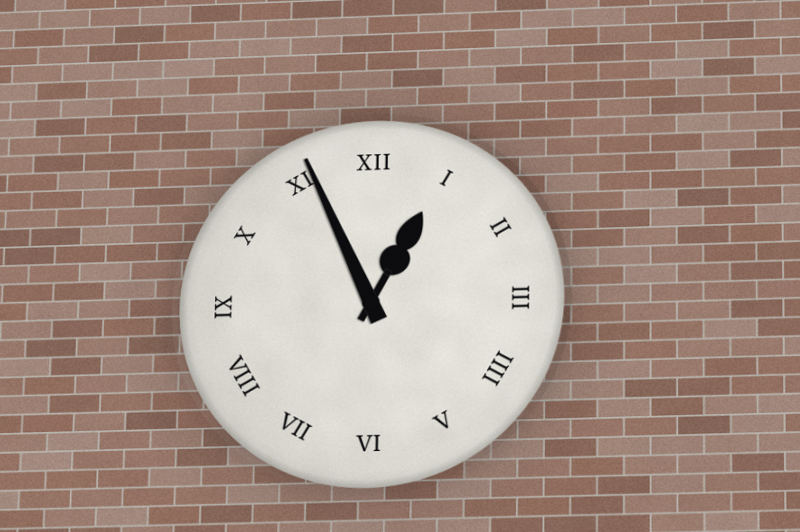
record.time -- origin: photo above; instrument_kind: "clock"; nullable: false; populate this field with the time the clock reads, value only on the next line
12:56
